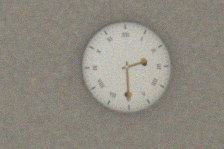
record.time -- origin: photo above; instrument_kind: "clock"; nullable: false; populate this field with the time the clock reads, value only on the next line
2:30
